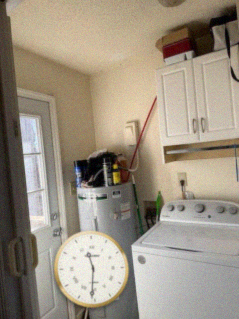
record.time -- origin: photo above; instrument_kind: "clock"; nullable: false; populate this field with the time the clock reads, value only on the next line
11:31
